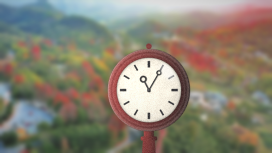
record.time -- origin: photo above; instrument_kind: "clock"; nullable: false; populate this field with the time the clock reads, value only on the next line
11:05
